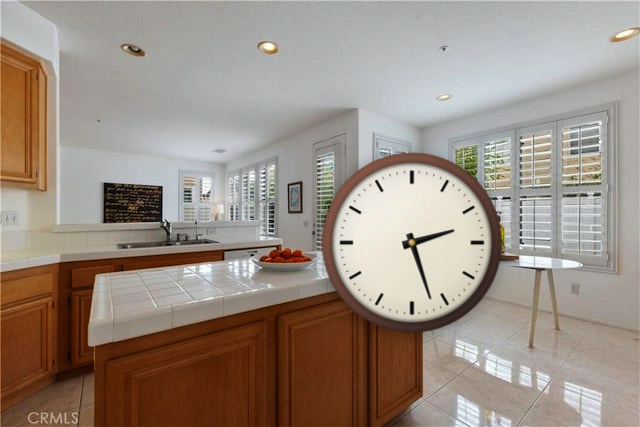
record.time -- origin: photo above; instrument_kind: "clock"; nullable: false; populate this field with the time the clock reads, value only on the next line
2:27
